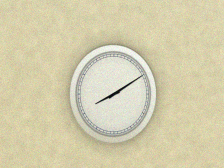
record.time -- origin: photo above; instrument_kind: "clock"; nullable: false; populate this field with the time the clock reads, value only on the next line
8:10
